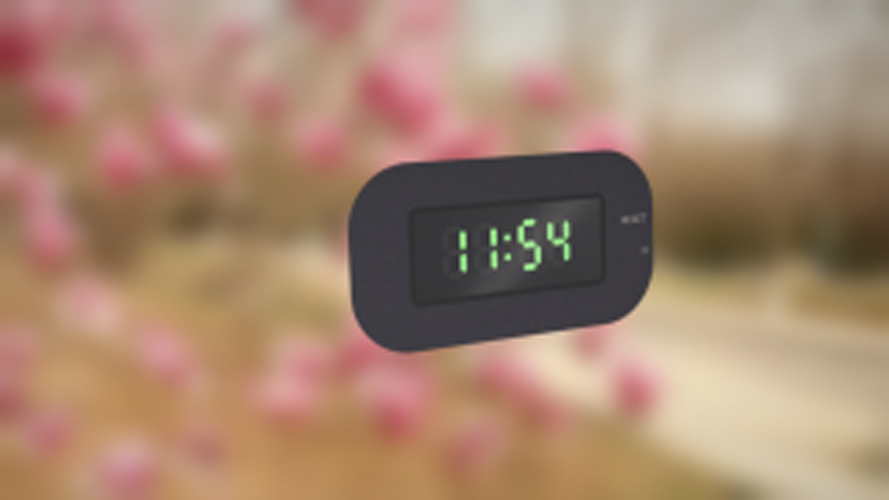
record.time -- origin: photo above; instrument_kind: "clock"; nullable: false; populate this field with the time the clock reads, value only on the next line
11:54
